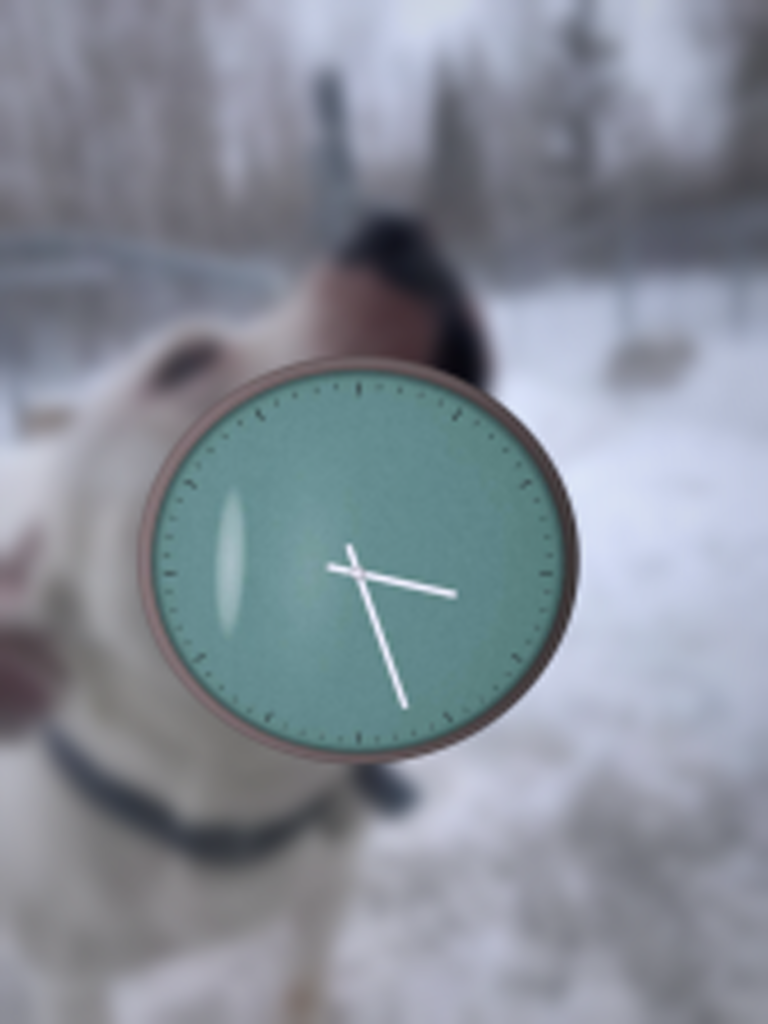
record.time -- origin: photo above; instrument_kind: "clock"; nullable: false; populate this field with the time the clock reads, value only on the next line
3:27
